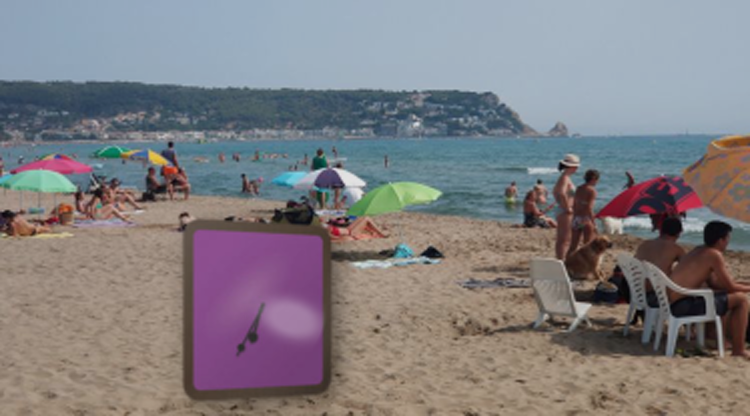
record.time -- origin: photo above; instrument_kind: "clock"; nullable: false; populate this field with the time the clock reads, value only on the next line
6:35
